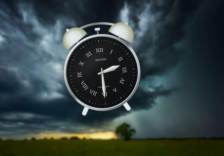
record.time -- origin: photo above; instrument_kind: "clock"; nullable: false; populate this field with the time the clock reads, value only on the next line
2:30
